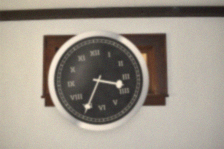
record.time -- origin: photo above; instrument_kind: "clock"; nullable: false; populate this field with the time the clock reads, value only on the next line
3:35
